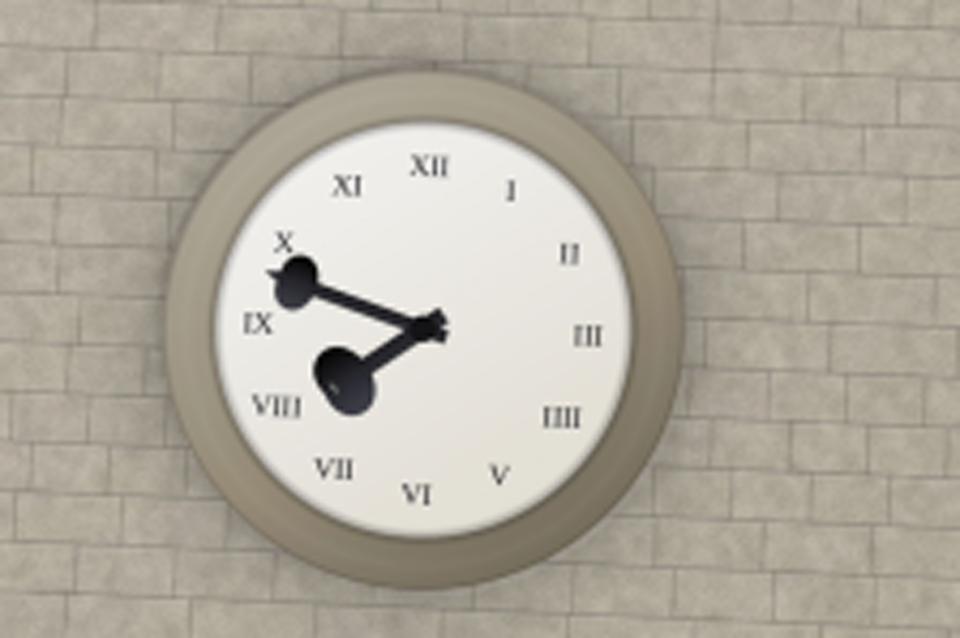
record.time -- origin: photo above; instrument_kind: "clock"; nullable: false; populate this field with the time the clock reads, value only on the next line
7:48
